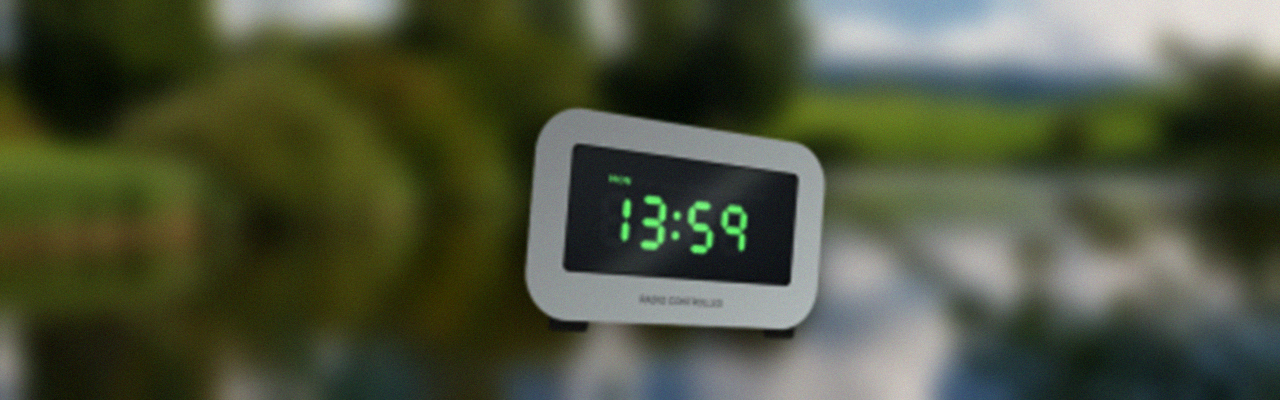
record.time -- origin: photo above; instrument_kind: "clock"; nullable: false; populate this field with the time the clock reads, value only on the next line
13:59
